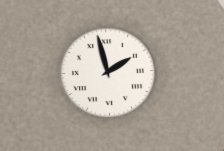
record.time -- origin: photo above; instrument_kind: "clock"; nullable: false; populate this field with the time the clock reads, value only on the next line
1:58
